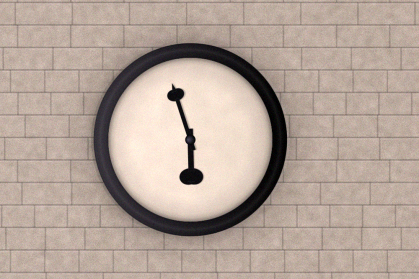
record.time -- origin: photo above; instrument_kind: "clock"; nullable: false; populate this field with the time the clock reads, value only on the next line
5:57
